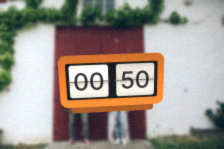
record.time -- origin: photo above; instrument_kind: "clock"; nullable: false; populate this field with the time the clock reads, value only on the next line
0:50
